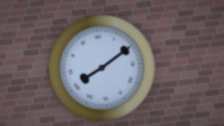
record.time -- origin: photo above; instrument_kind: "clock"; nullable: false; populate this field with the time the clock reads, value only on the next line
8:10
